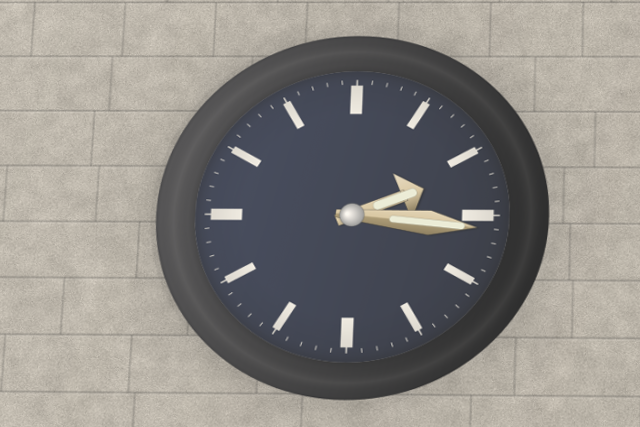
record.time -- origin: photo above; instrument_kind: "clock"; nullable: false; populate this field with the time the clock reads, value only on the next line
2:16
